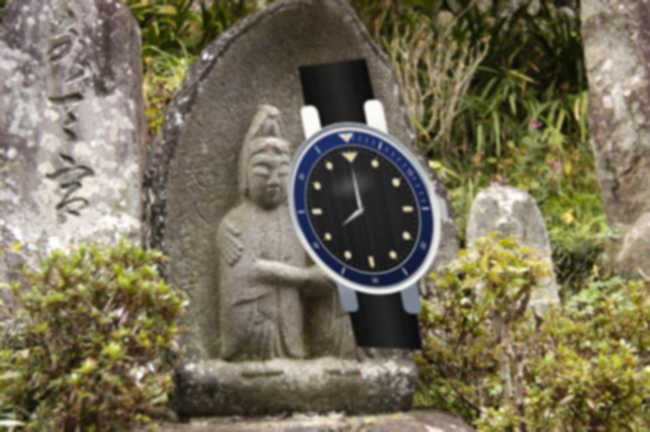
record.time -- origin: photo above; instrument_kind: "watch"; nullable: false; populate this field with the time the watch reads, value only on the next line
8:00
